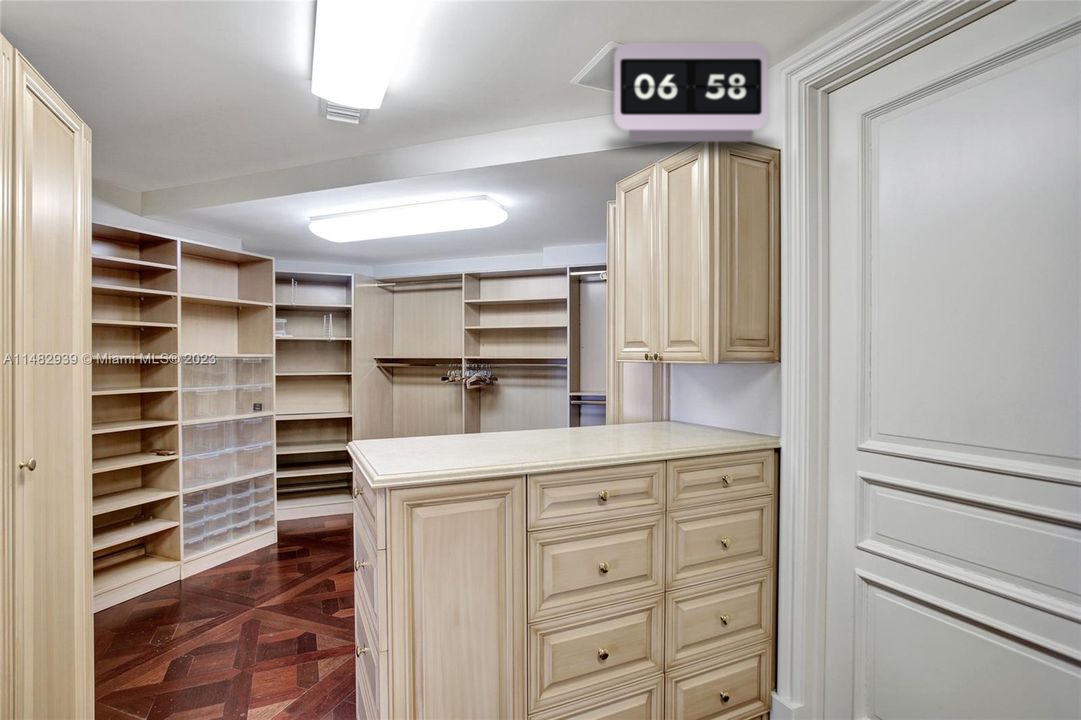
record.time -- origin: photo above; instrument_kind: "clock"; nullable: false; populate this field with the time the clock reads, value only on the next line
6:58
